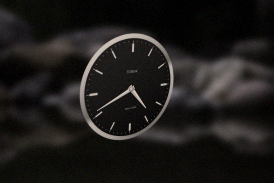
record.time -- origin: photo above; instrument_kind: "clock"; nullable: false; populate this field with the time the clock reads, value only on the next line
4:41
